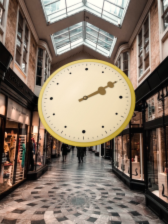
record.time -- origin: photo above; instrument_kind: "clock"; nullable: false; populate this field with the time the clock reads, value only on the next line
2:10
